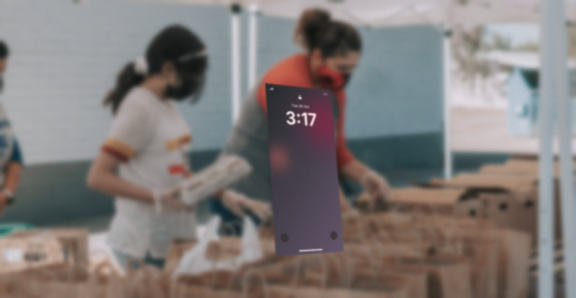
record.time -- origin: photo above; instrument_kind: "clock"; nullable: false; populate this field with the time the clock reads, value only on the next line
3:17
